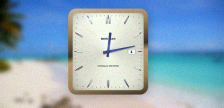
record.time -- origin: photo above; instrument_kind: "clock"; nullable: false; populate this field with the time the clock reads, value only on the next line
12:13
